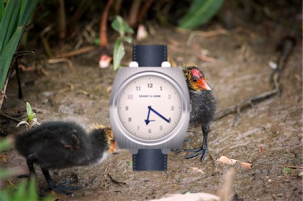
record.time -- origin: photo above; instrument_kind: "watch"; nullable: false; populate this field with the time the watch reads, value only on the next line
6:21
